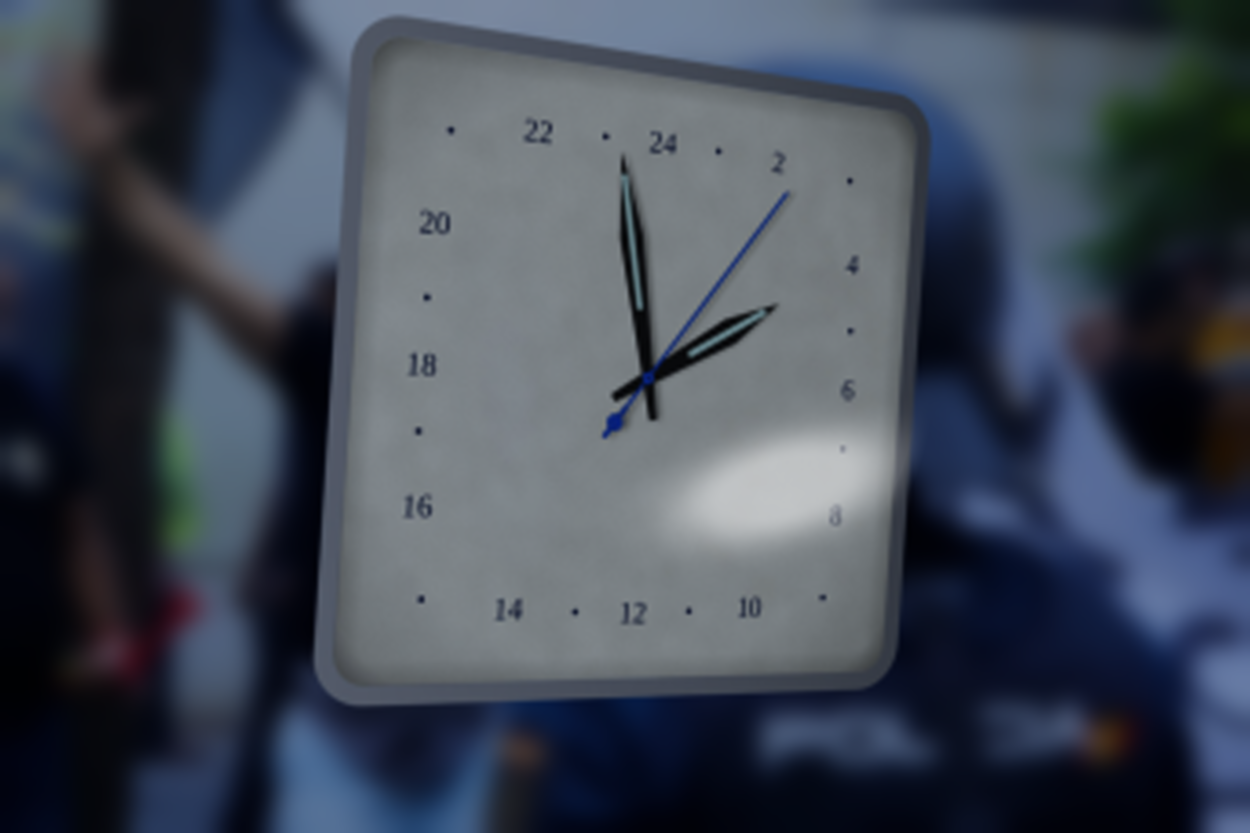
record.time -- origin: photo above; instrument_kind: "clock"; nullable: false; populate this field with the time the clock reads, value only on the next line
3:58:06
